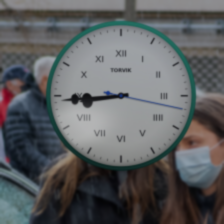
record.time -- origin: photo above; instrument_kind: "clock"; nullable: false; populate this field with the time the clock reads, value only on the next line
8:44:17
